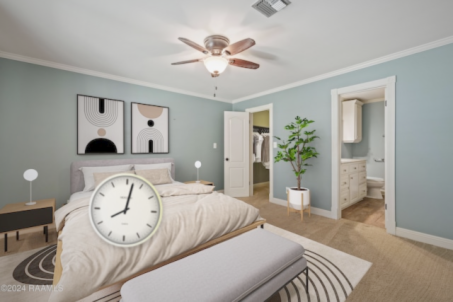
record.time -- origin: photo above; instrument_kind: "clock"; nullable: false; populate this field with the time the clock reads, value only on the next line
8:02
